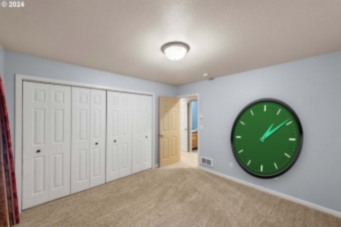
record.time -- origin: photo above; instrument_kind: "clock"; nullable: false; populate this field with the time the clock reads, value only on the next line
1:09
